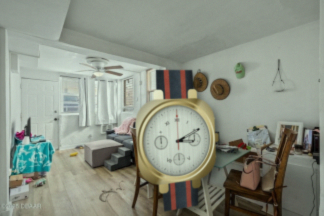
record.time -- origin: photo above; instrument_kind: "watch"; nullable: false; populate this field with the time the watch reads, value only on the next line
3:11
